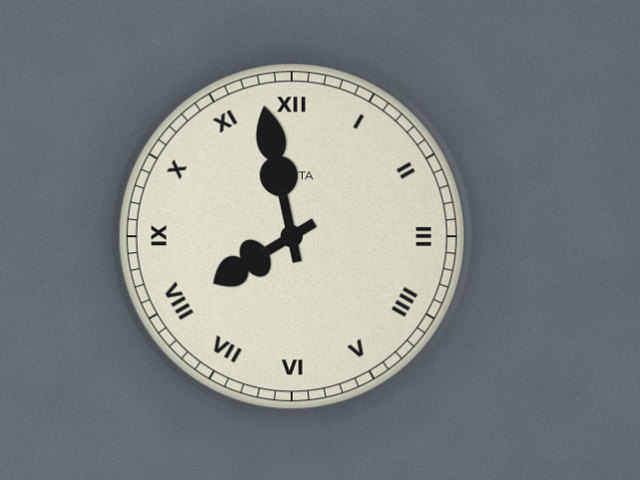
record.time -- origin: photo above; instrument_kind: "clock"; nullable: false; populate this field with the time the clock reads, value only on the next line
7:58
